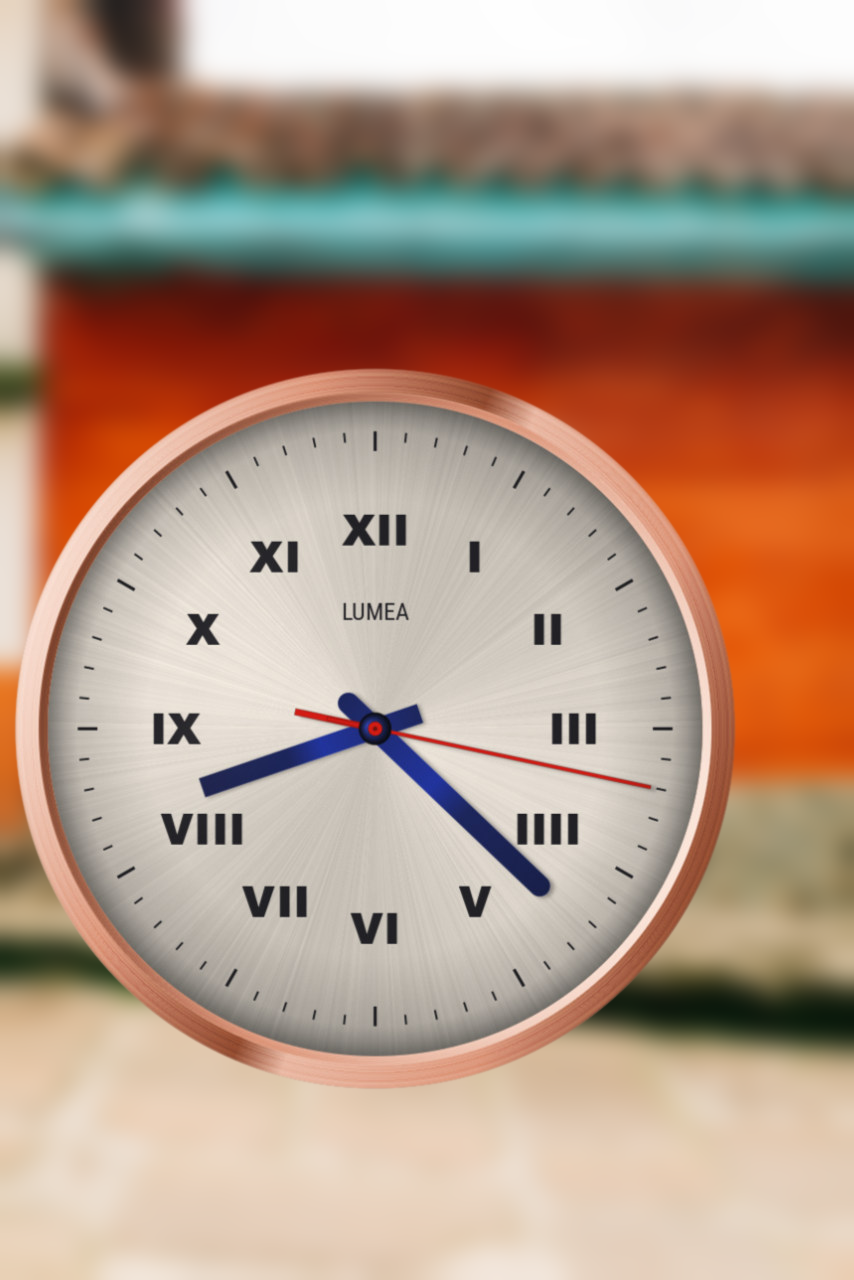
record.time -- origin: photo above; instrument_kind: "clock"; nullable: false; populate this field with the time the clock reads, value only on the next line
8:22:17
